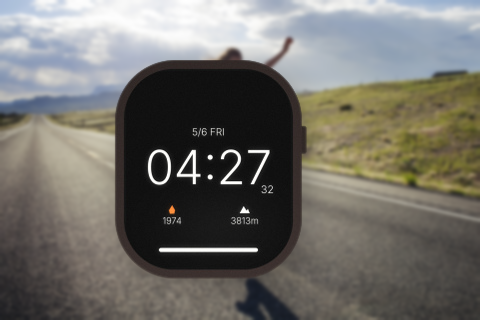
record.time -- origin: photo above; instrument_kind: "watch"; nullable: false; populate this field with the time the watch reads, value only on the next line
4:27:32
